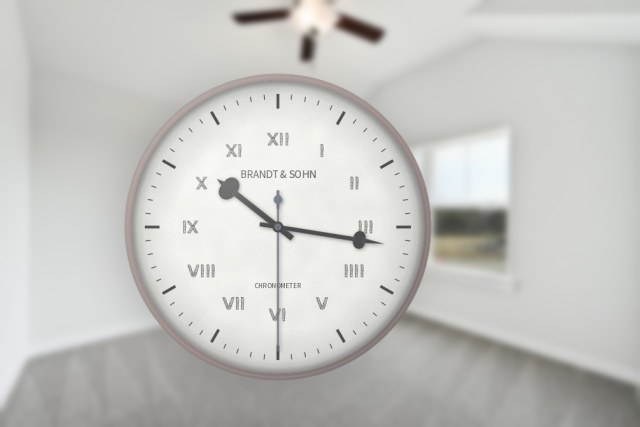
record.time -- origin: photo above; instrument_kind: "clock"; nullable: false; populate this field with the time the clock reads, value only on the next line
10:16:30
